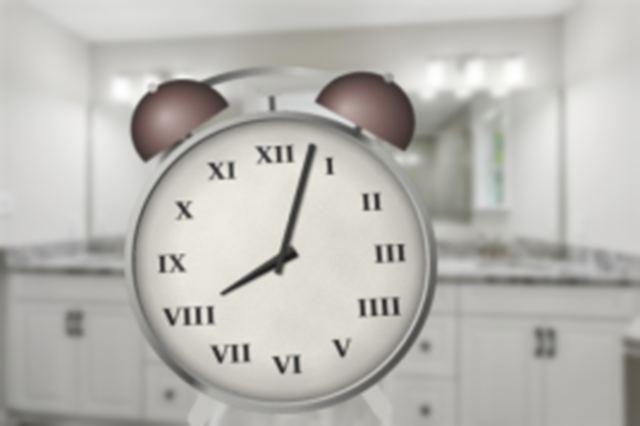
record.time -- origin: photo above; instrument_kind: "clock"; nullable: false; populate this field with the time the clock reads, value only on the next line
8:03
